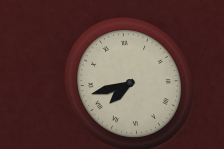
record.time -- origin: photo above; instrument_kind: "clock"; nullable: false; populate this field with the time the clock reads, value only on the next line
7:43
